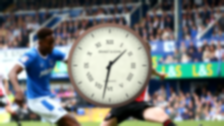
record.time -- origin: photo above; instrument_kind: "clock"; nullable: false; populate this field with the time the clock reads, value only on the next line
1:32
